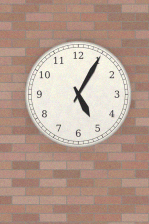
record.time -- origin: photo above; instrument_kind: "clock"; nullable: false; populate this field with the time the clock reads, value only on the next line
5:05
